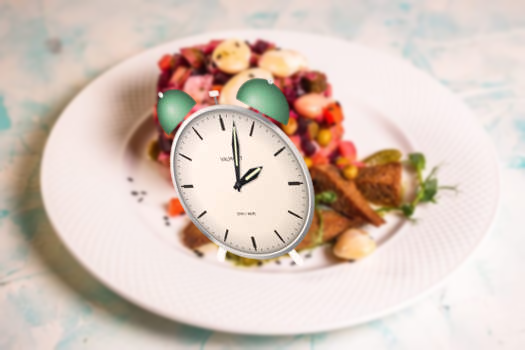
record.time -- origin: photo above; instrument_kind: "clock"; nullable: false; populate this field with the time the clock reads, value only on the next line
2:02
